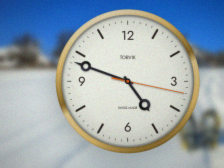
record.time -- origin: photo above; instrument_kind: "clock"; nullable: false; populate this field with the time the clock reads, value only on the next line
4:48:17
